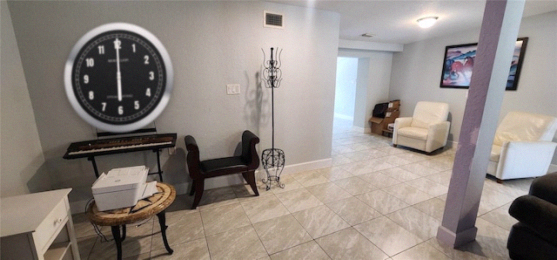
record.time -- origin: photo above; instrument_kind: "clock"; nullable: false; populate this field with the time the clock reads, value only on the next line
6:00
